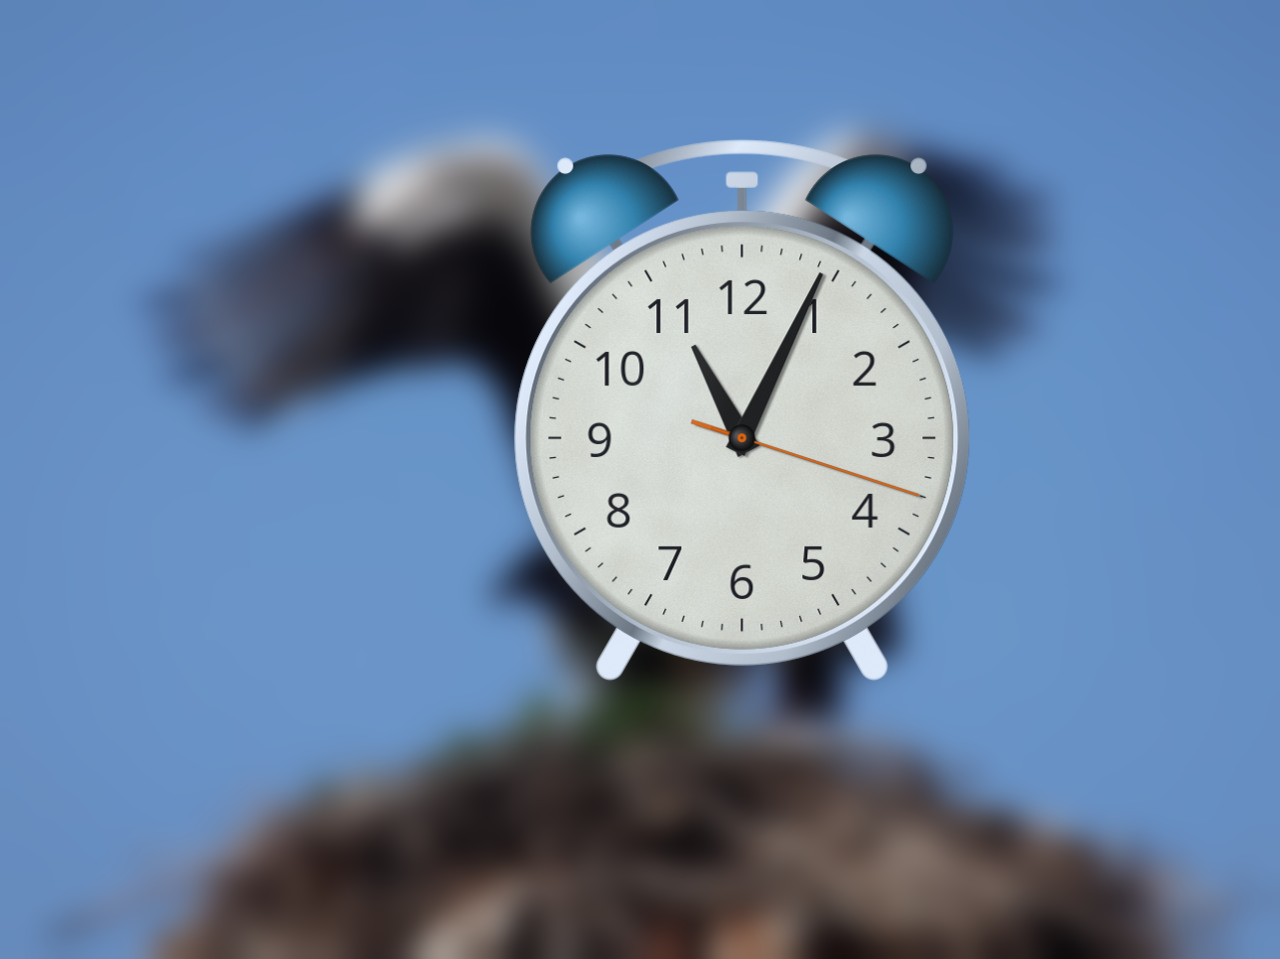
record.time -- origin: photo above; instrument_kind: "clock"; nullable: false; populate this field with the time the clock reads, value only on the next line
11:04:18
